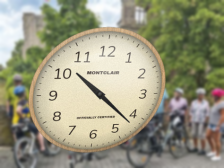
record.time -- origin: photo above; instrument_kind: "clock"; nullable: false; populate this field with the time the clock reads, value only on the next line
10:22
